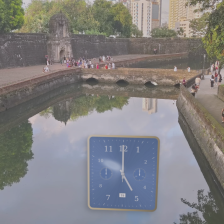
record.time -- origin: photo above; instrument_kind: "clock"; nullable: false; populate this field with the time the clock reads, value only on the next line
5:00
